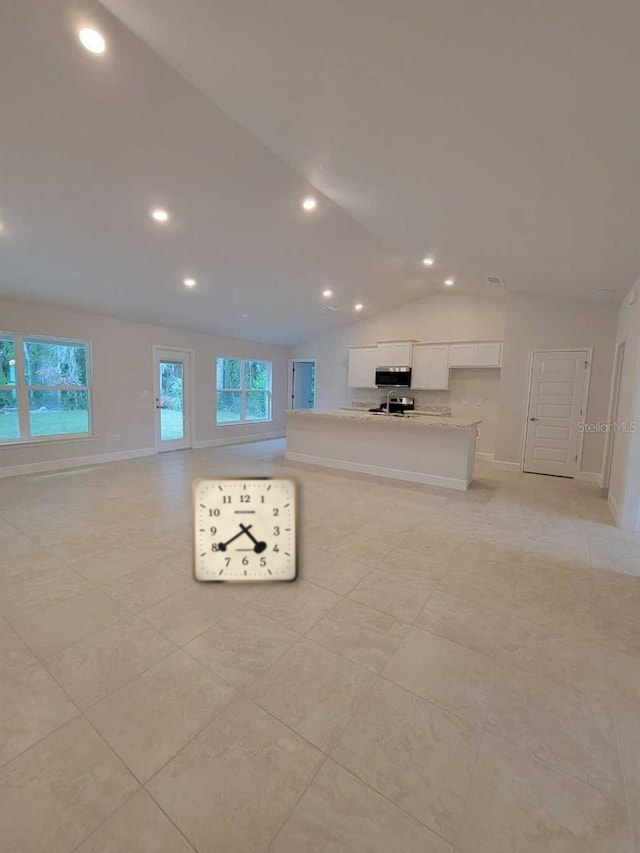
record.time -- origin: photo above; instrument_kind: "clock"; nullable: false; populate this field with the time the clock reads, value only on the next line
4:39
